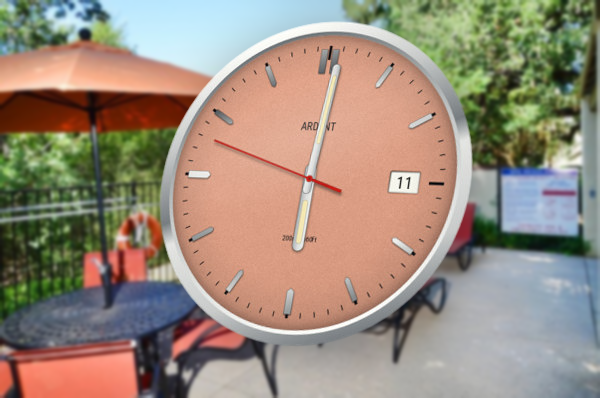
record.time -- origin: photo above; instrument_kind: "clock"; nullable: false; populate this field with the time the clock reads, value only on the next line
6:00:48
